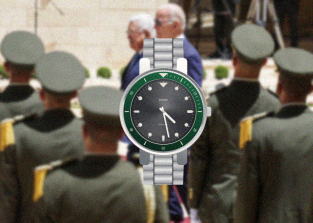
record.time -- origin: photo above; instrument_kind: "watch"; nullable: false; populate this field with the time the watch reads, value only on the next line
4:28
